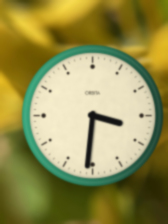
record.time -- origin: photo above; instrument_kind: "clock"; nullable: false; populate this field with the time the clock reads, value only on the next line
3:31
